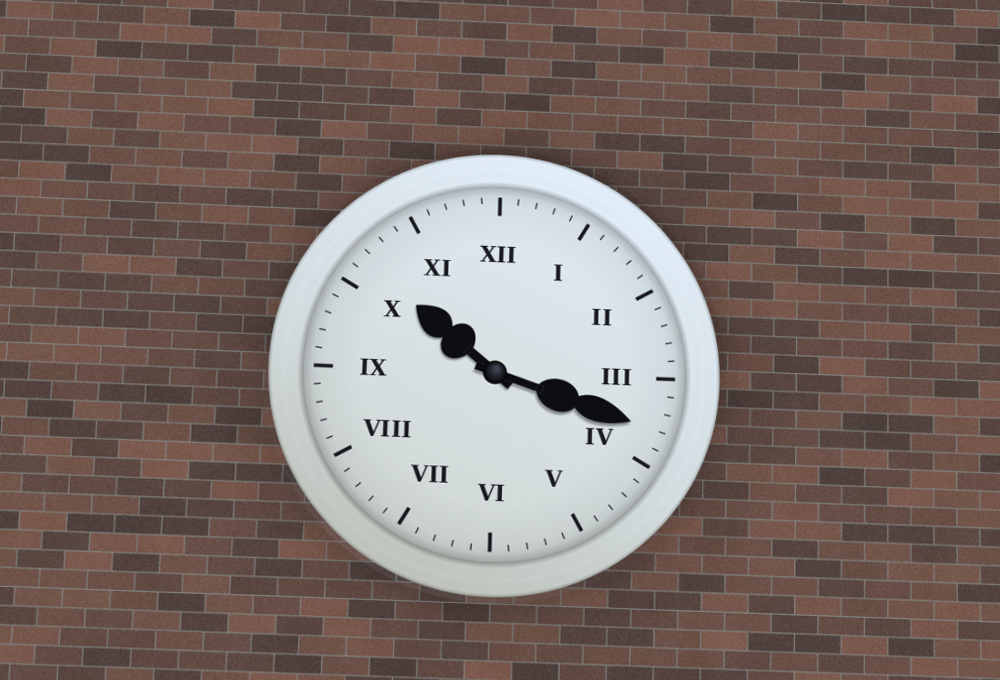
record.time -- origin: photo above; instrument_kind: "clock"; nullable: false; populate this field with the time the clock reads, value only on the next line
10:18
